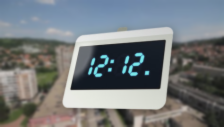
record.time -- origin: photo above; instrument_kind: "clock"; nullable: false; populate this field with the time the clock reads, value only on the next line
12:12
